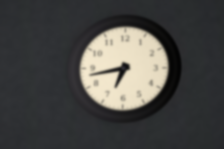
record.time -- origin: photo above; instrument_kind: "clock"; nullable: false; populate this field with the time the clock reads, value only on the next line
6:43
